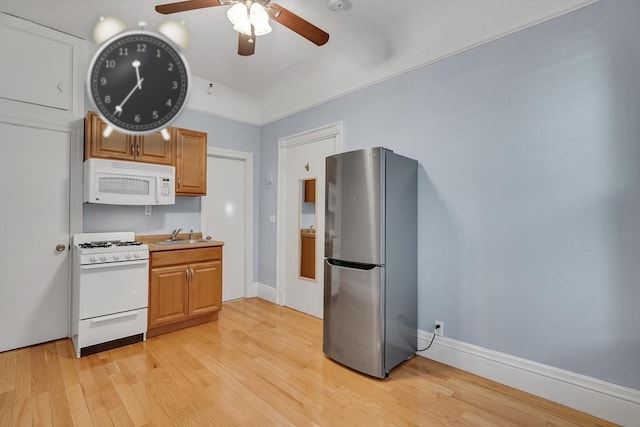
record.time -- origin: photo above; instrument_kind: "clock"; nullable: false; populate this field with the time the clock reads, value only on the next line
11:36
